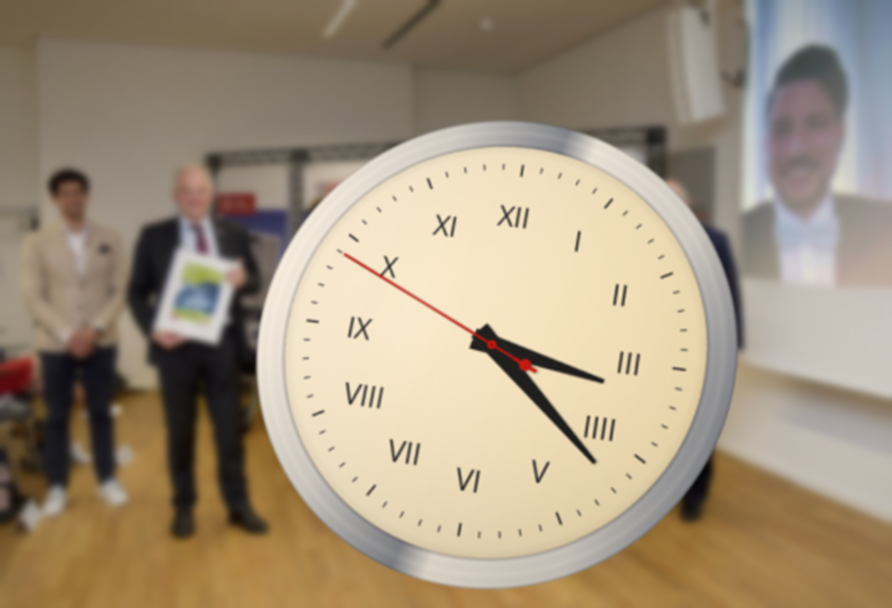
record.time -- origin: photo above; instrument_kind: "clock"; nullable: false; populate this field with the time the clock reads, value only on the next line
3:21:49
